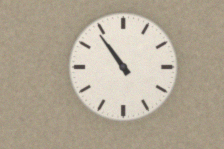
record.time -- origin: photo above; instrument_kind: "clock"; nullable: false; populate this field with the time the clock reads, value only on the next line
10:54
